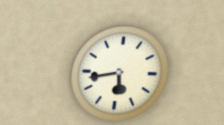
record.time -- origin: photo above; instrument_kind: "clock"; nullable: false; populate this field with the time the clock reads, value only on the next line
5:43
